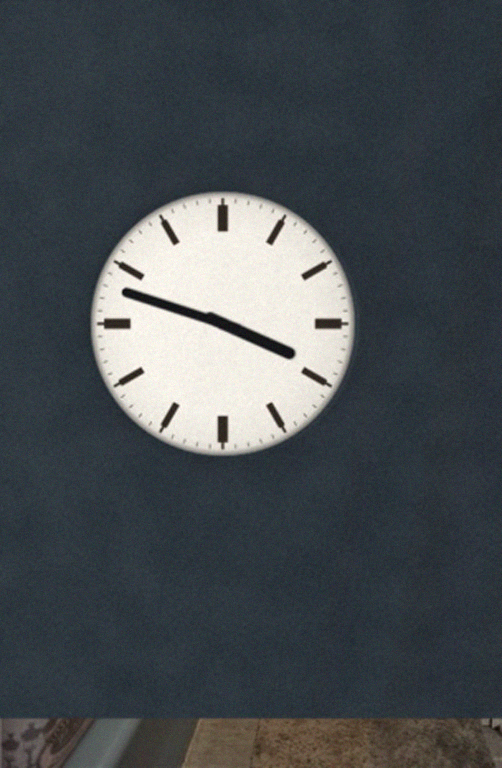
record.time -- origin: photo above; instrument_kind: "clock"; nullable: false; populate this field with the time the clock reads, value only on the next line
3:48
